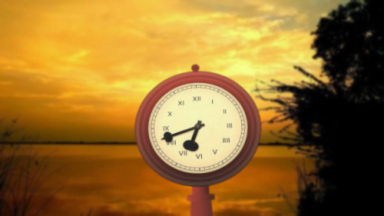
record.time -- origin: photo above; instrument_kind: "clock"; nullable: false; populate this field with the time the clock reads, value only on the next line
6:42
